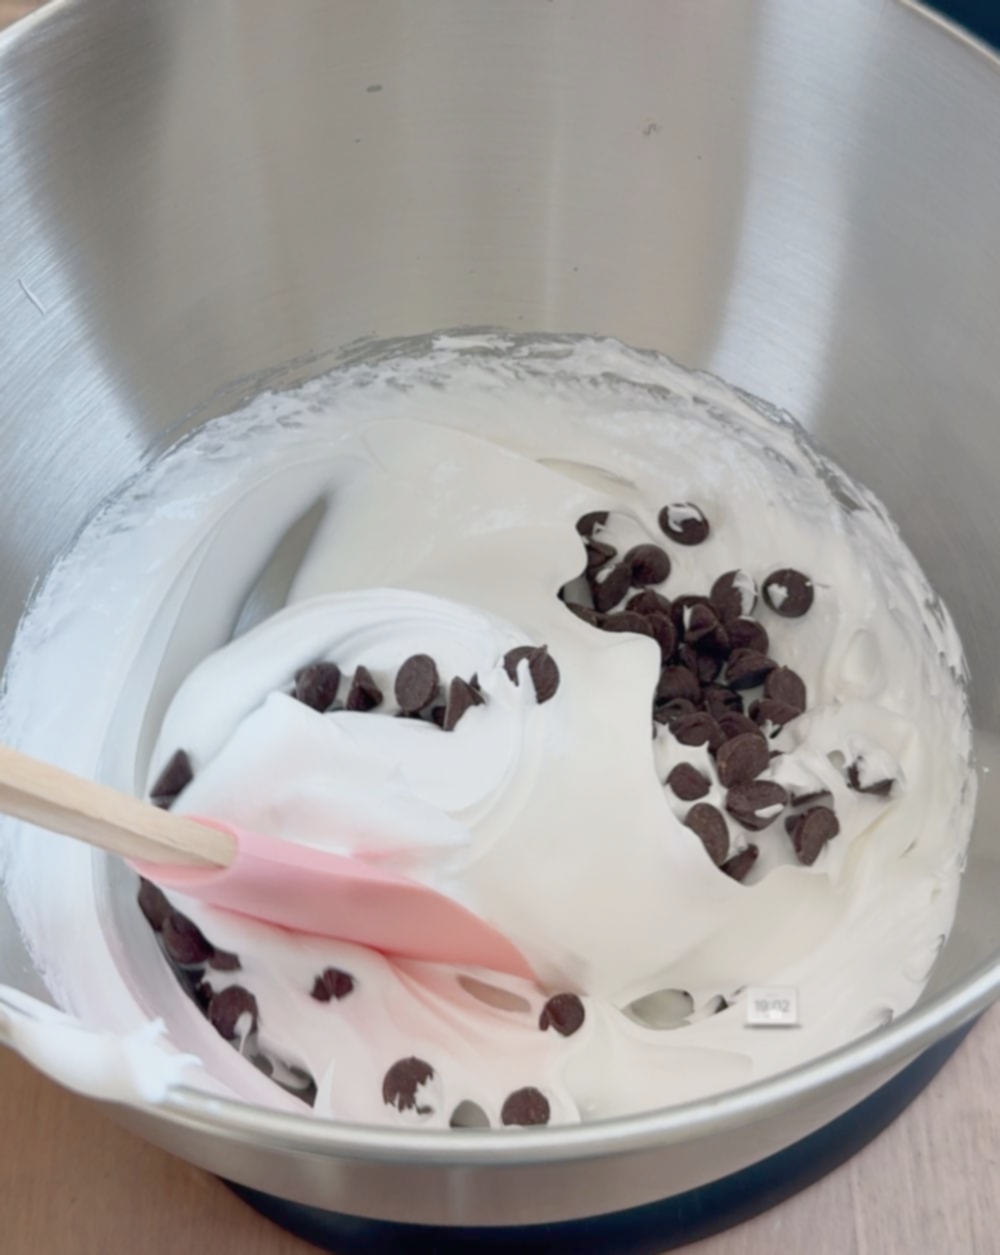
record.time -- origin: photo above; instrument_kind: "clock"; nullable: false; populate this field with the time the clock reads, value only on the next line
19:02
